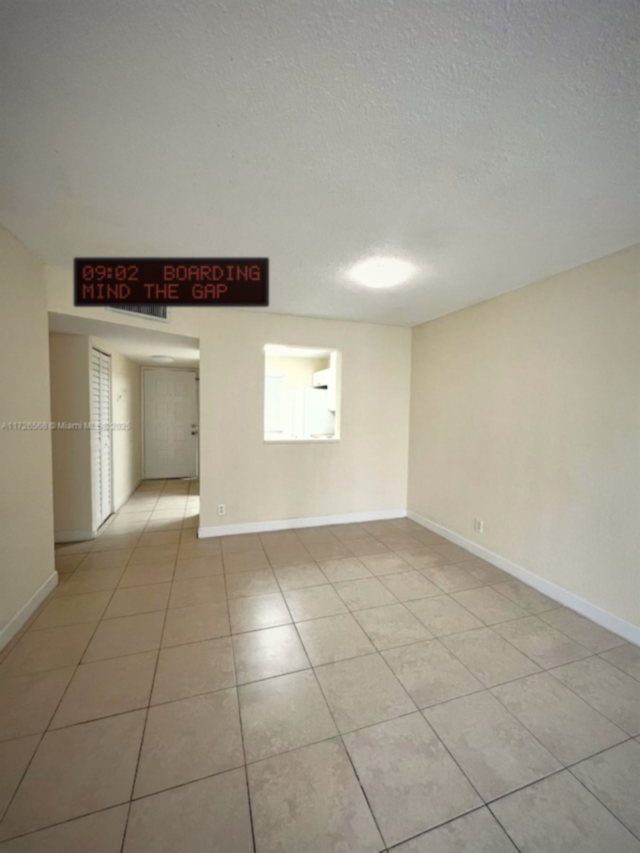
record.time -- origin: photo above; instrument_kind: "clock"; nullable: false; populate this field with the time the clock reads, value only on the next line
9:02
